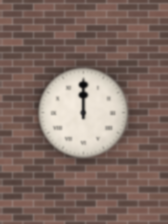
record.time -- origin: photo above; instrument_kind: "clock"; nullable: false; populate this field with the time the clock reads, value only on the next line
12:00
